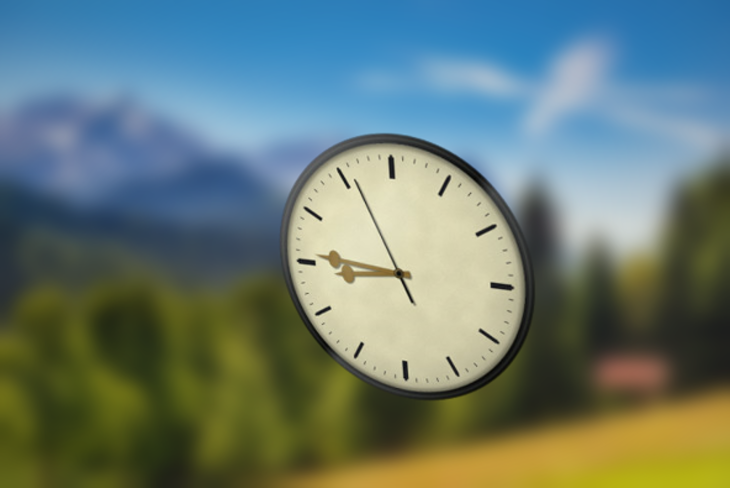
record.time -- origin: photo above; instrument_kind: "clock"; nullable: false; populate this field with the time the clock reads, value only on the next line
8:45:56
